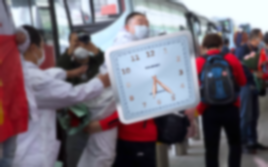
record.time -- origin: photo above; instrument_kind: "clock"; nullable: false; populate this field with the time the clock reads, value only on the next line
6:24
